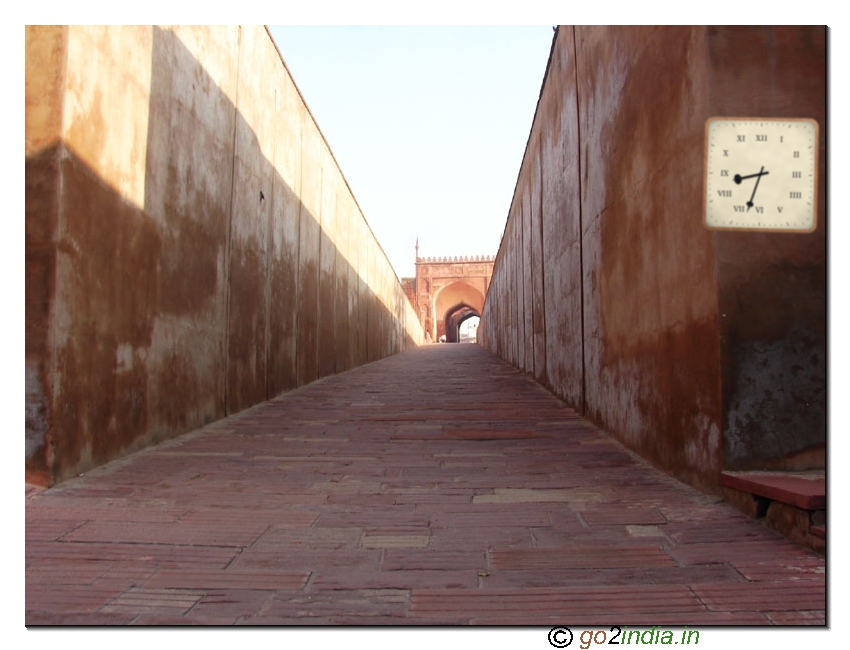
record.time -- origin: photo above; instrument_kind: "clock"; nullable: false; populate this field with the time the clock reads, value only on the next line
8:33
